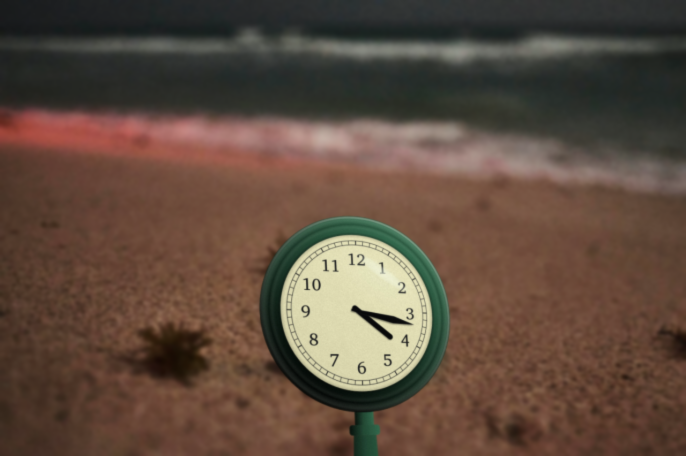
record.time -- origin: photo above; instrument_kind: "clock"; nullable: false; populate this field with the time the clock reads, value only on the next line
4:17
